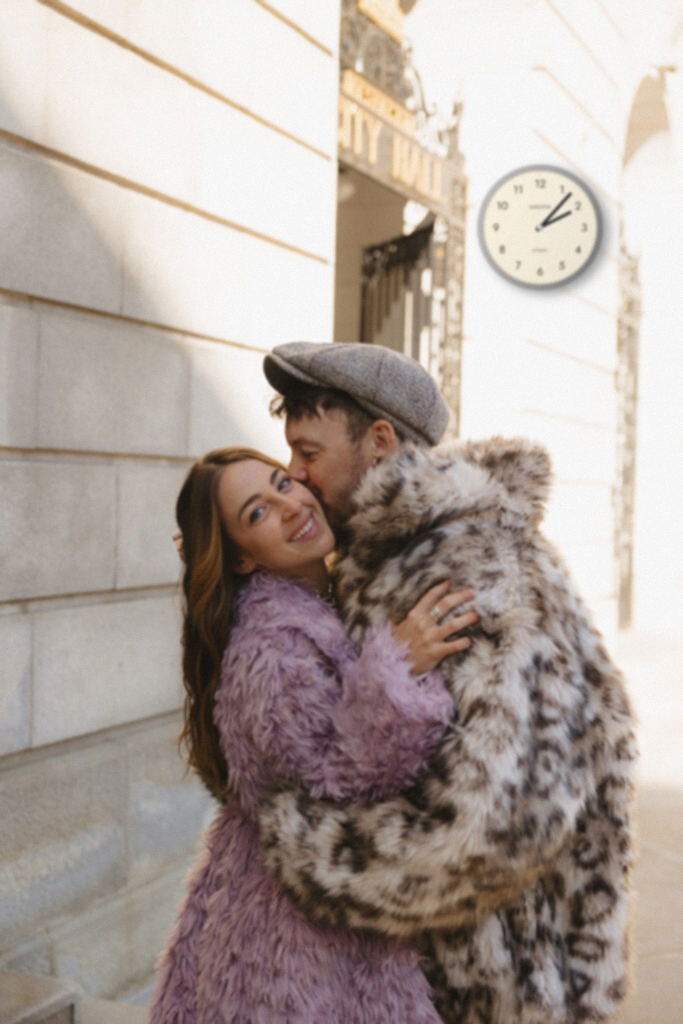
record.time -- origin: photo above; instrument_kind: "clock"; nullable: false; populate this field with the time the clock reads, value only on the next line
2:07
